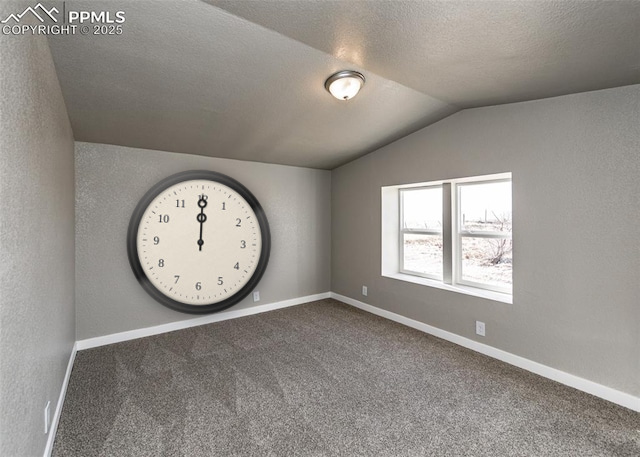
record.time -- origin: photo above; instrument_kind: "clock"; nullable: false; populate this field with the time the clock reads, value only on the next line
12:00
